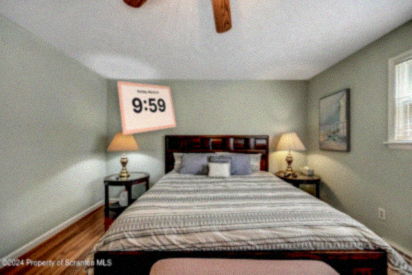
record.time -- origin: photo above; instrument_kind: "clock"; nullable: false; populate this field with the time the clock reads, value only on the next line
9:59
